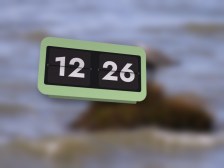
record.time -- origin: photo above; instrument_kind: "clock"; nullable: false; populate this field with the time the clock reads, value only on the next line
12:26
